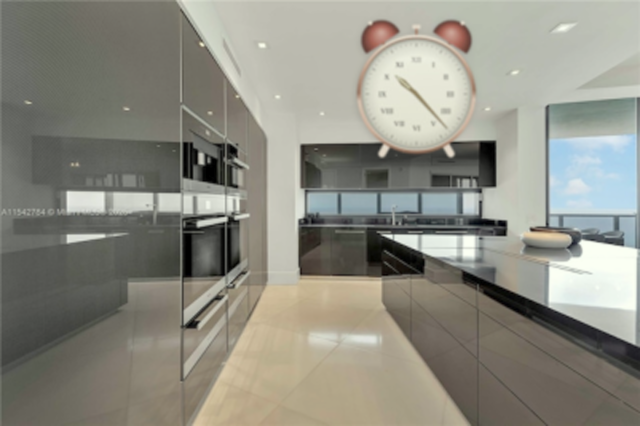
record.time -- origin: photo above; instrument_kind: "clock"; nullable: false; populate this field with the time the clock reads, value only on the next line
10:23
